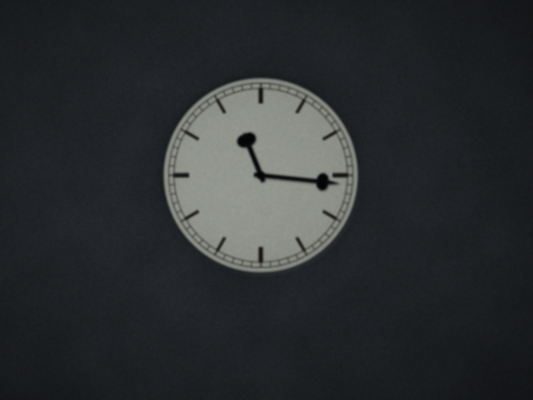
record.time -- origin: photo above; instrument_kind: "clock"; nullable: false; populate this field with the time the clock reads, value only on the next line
11:16
